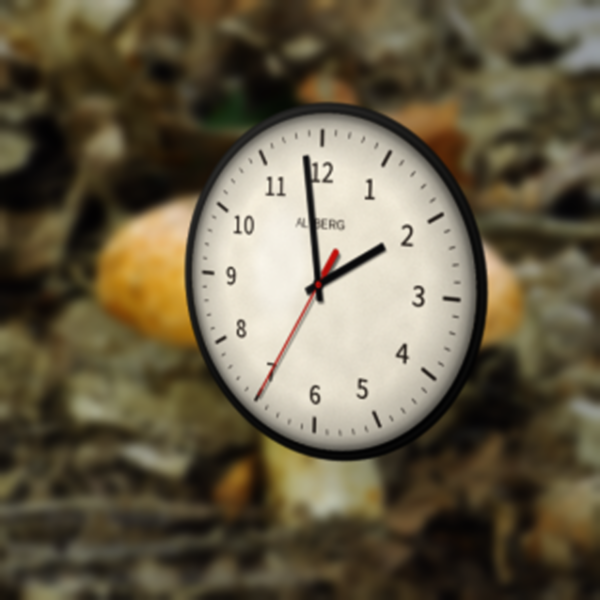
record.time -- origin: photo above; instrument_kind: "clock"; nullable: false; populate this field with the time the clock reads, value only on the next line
1:58:35
